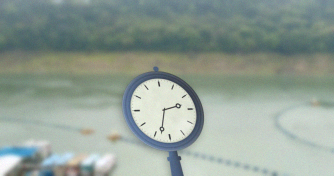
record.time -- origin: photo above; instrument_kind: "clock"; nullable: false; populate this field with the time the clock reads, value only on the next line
2:33
